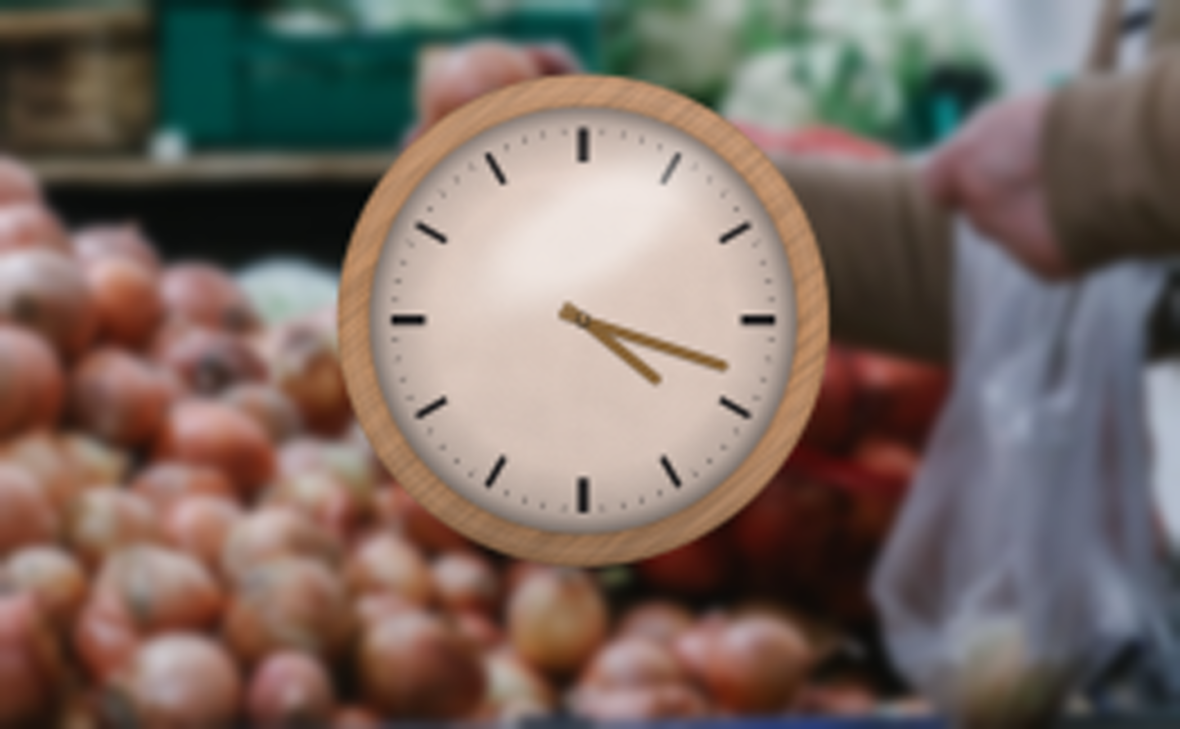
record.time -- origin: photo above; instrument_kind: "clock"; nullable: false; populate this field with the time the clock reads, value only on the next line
4:18
